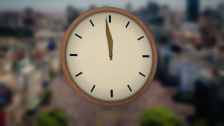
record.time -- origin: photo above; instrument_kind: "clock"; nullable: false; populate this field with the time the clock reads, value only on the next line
11:59
